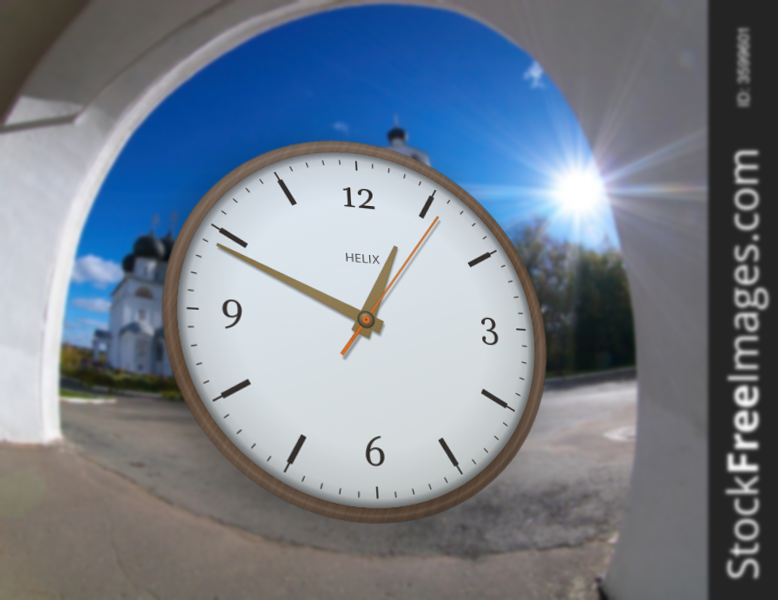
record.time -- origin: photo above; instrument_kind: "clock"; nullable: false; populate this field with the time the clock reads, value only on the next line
12:49:06
